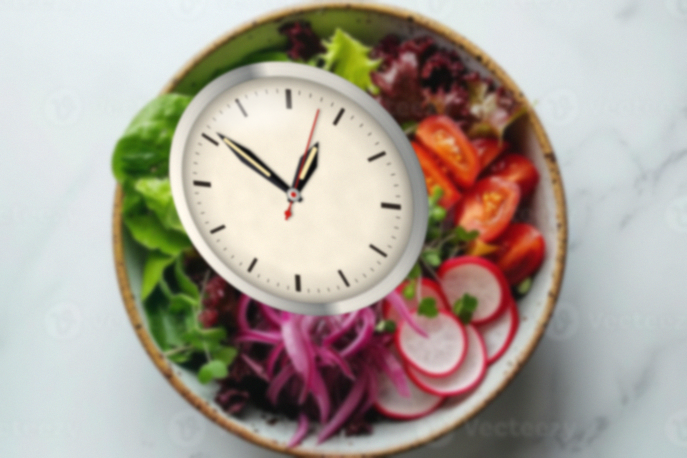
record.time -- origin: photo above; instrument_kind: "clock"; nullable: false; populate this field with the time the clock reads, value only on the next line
12:51:03
